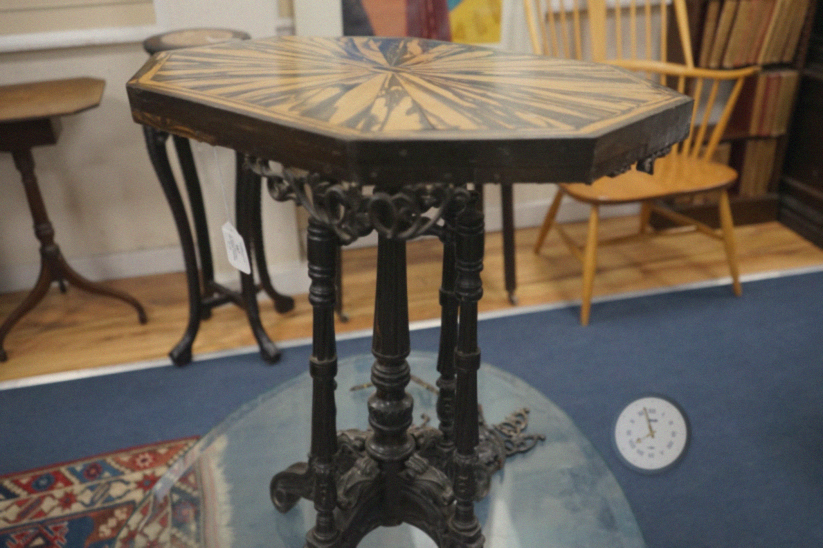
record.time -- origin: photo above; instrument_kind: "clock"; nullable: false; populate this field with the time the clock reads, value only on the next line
7:57
